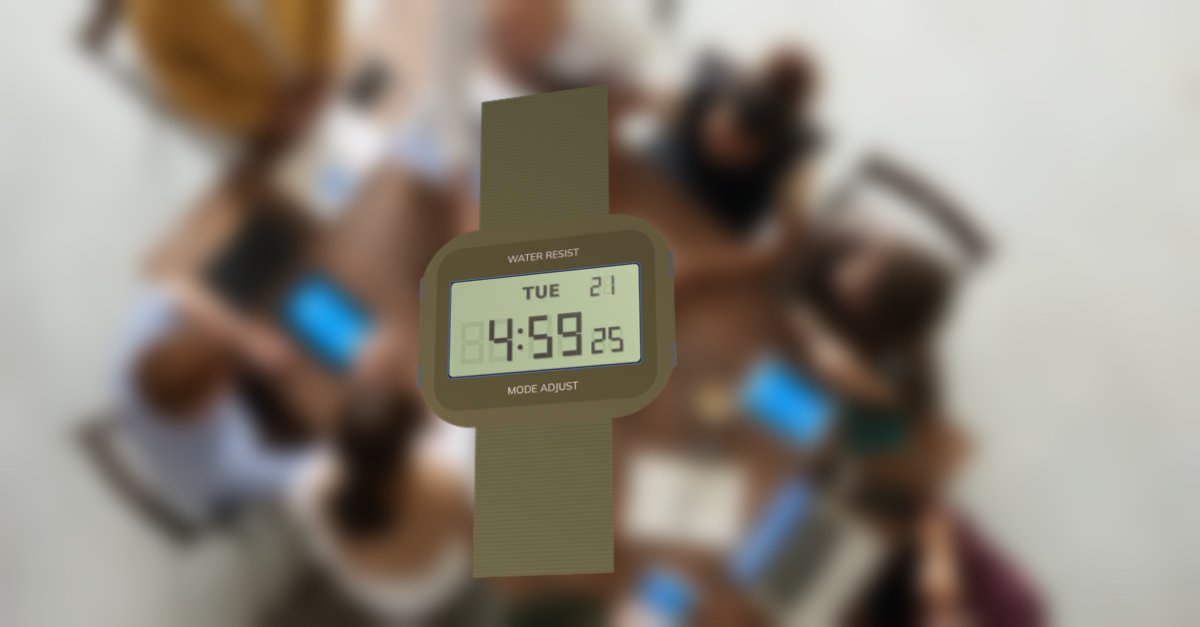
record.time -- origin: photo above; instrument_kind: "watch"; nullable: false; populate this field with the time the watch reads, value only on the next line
4:59:25
